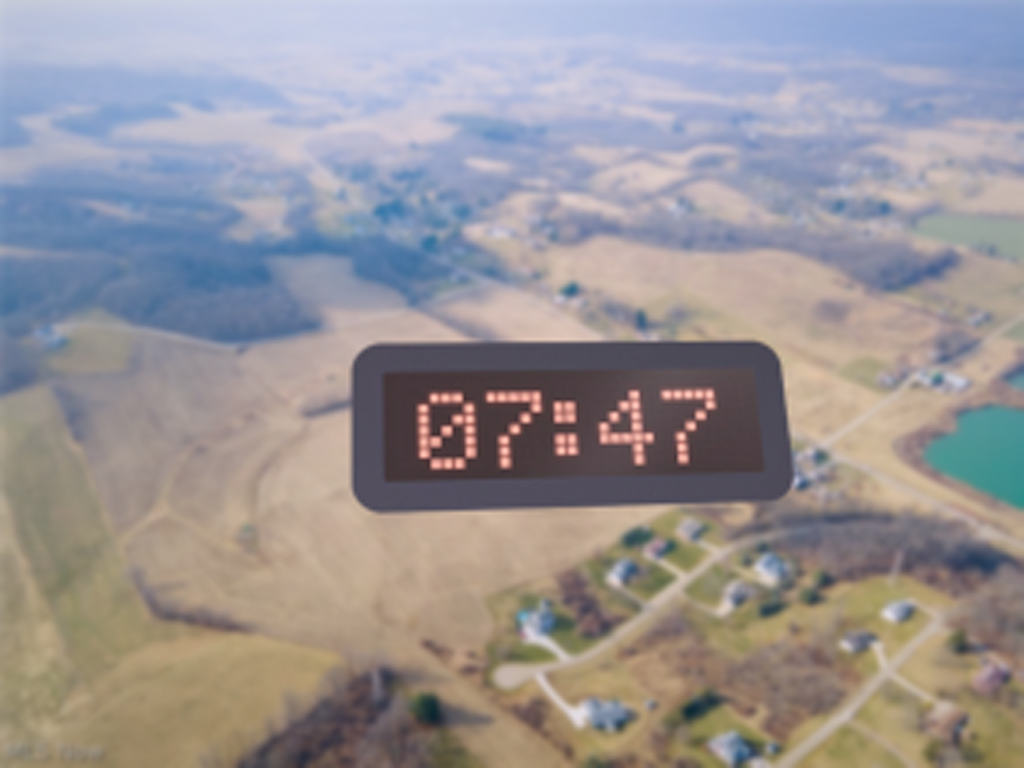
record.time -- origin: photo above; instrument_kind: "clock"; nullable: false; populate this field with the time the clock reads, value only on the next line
7:47
